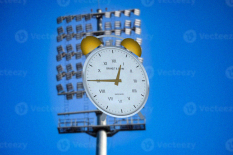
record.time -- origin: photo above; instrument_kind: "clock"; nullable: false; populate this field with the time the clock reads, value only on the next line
12:45
